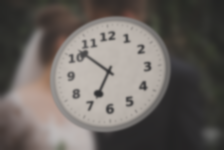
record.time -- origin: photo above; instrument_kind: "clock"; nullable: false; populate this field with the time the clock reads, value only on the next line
6:52
